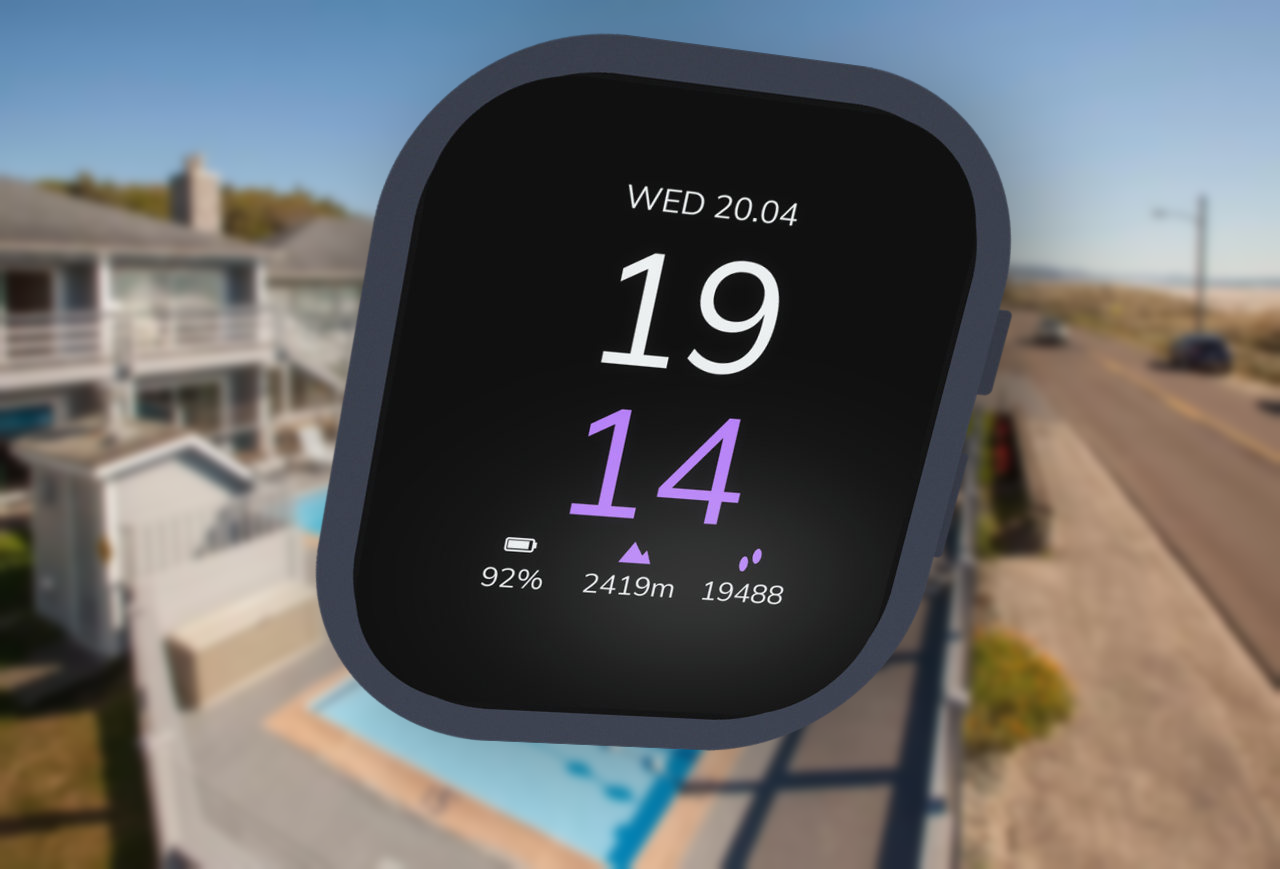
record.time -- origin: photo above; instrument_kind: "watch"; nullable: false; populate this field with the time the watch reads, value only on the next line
19:14
